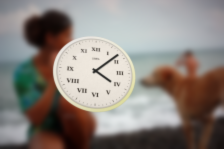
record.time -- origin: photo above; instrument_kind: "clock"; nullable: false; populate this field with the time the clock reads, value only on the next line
4:08
